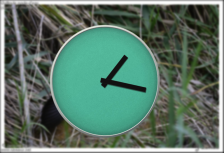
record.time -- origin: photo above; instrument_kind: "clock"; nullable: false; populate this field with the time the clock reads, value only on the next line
1:17
